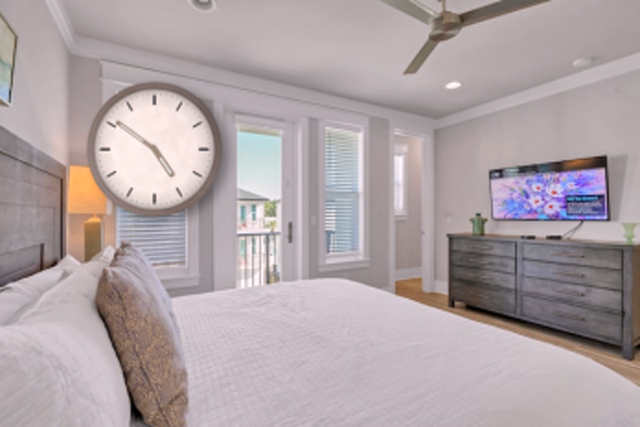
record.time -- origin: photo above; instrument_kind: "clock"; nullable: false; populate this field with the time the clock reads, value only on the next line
4:51
